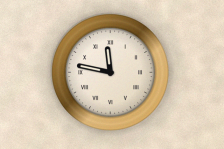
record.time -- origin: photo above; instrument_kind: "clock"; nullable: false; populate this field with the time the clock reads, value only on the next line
11:47
